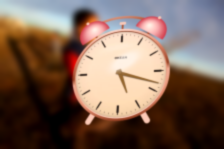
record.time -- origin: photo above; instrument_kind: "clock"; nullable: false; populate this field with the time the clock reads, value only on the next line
5:18
